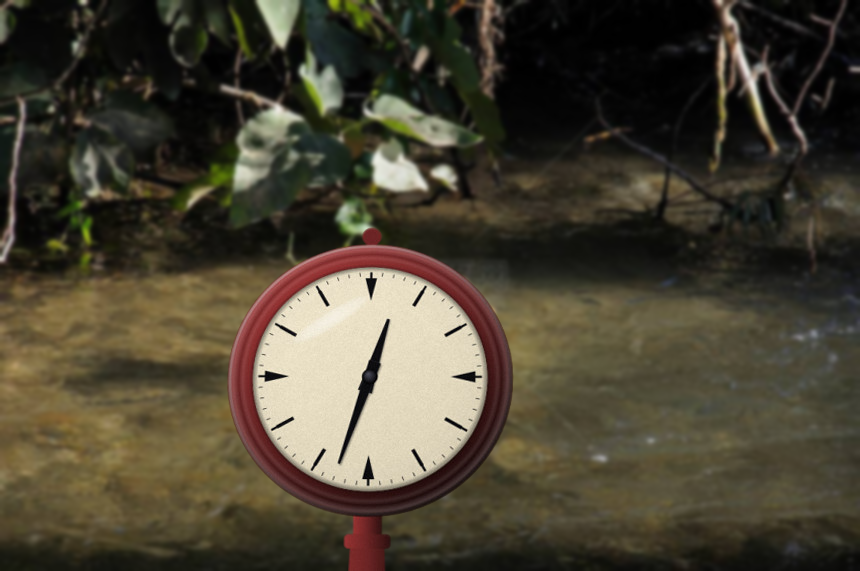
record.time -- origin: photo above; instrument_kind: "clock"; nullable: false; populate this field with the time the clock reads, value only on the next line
12:33
